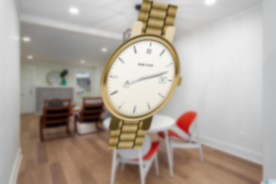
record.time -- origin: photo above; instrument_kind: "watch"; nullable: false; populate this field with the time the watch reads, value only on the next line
8:12
